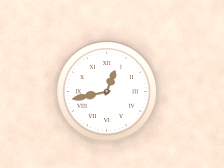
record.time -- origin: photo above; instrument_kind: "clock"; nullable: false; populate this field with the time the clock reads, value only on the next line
12:43
